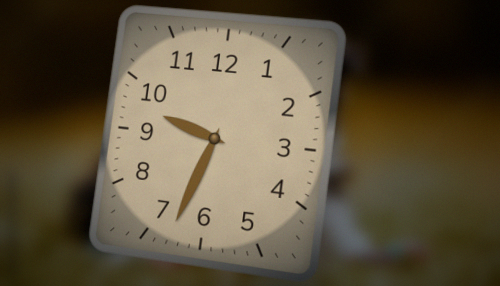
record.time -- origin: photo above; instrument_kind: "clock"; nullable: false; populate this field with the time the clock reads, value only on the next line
9:33
